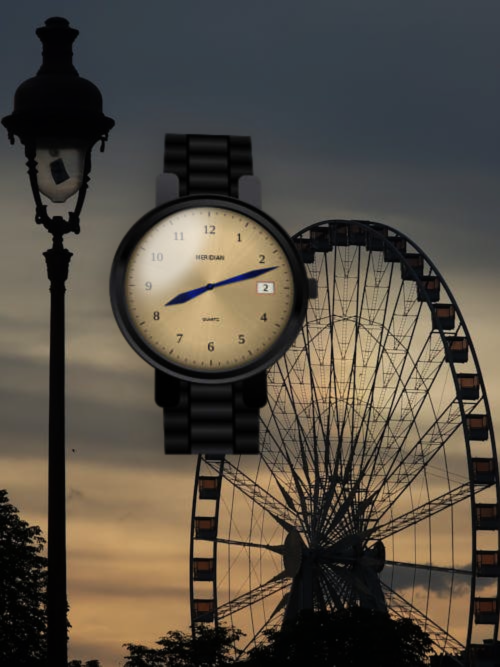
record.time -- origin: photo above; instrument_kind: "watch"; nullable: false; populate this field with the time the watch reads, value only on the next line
8:12
